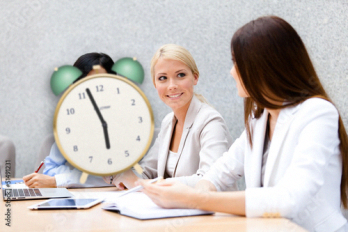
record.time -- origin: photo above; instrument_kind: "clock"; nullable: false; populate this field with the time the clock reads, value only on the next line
5:57
